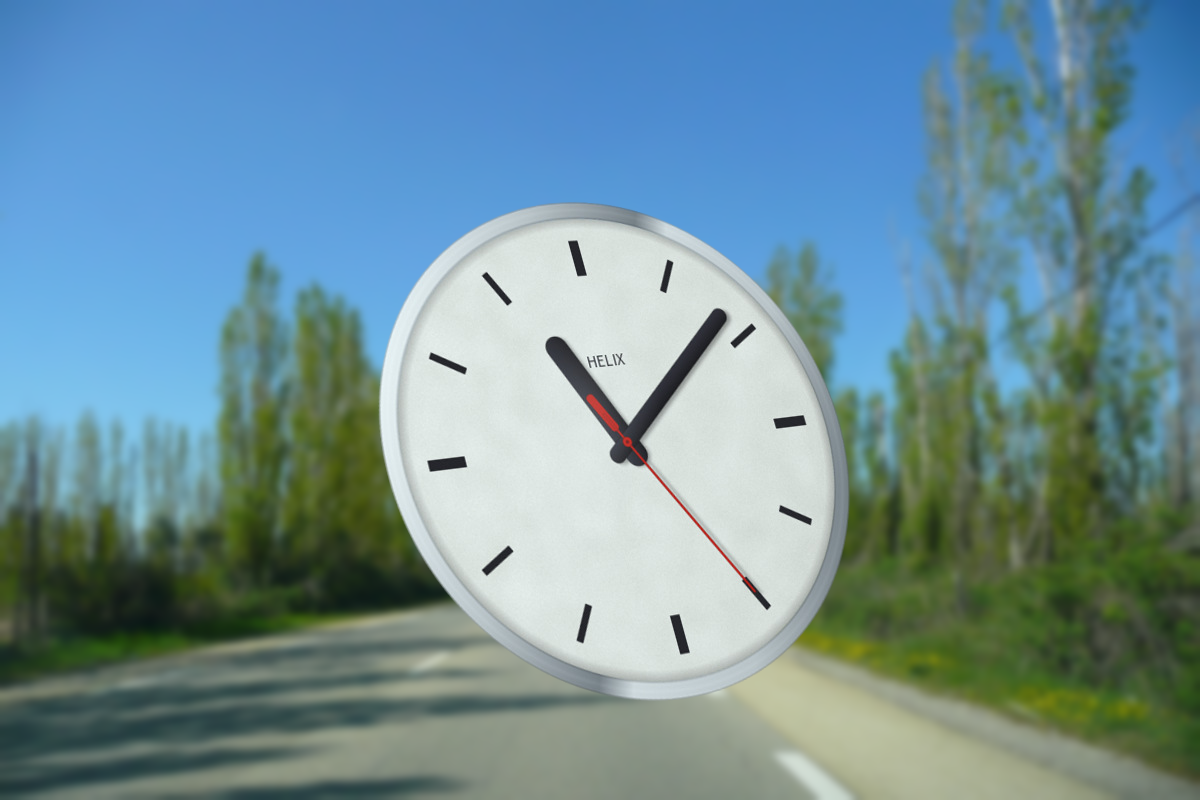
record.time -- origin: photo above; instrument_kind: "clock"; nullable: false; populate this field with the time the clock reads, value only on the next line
11:08:25
